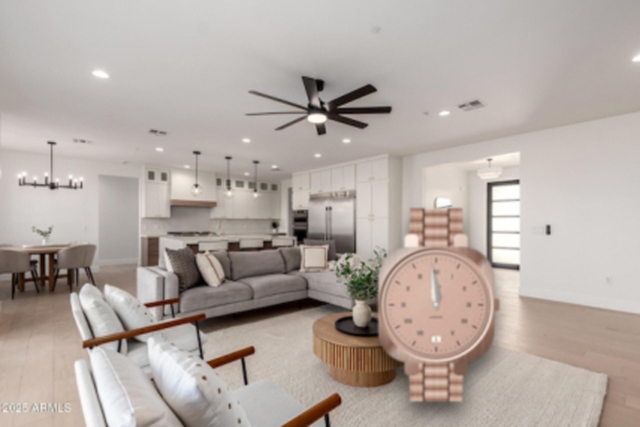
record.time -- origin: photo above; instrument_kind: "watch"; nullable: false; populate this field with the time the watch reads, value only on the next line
11:59
